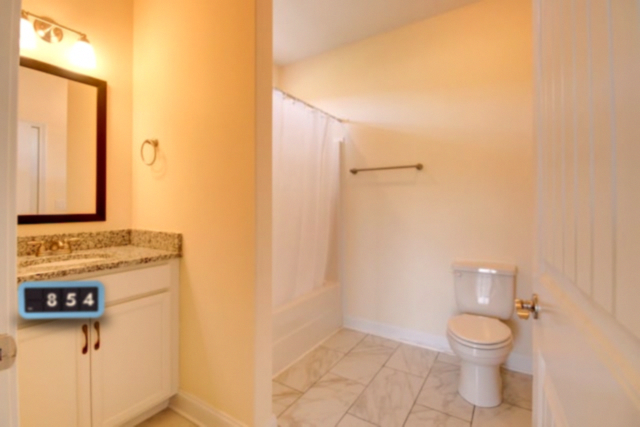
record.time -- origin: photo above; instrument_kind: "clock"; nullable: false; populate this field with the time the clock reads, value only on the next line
8:54
